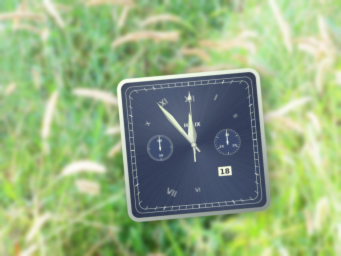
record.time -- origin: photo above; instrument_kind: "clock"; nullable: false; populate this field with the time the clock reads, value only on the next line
11:54
